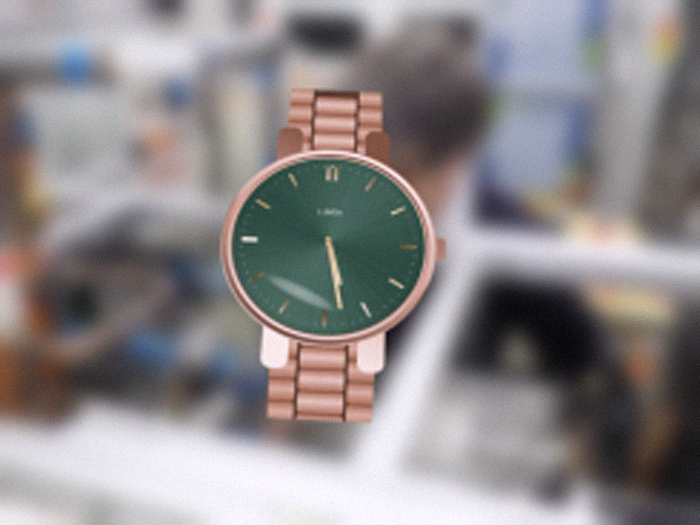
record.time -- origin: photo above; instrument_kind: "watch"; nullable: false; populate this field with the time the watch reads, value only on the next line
5:28
